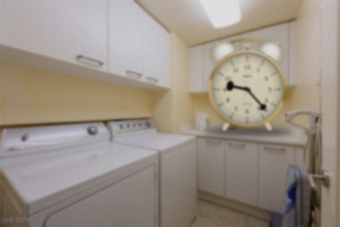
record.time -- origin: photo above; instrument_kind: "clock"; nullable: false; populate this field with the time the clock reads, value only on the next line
9:23
